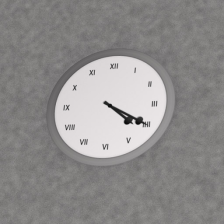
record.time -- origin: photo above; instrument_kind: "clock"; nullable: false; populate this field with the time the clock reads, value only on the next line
4:20
